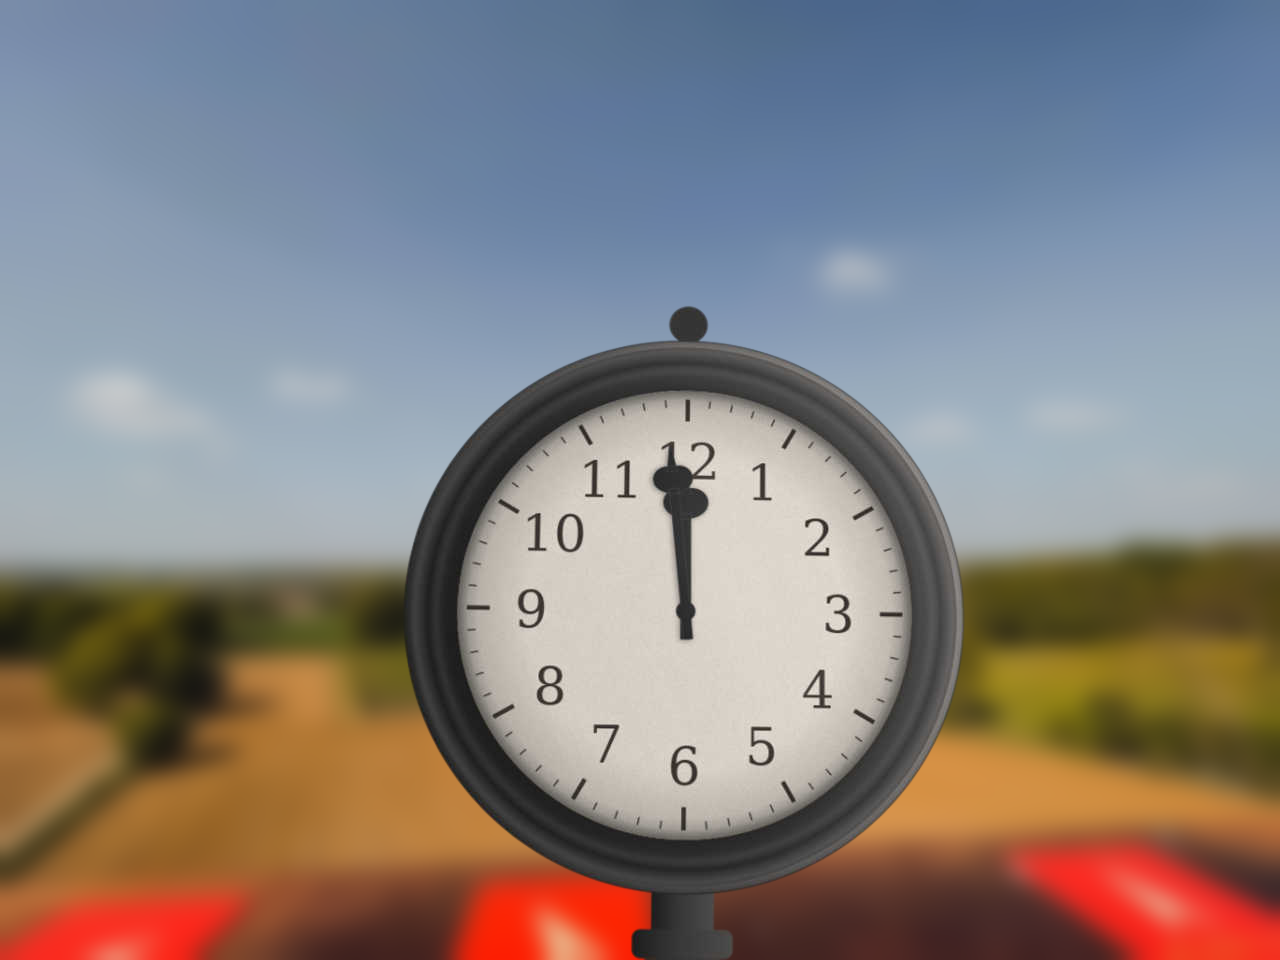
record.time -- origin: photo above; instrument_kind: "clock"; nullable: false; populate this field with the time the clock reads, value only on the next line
11:59
